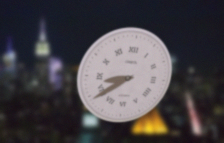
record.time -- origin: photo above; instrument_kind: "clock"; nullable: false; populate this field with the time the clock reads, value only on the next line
8:39
